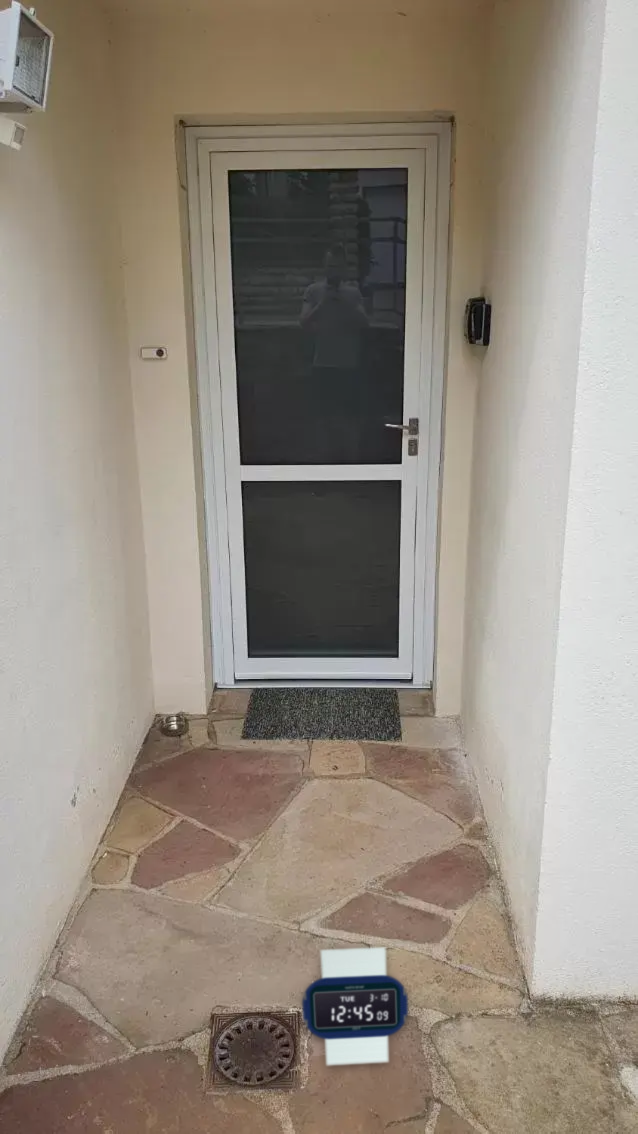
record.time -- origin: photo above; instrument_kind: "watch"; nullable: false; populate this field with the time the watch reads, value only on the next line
12:45
